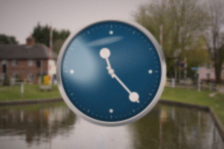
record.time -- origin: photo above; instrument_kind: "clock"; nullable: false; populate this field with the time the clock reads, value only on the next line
11:23
